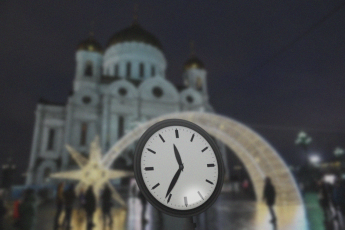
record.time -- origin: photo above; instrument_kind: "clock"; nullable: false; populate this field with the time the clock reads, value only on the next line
11:36
